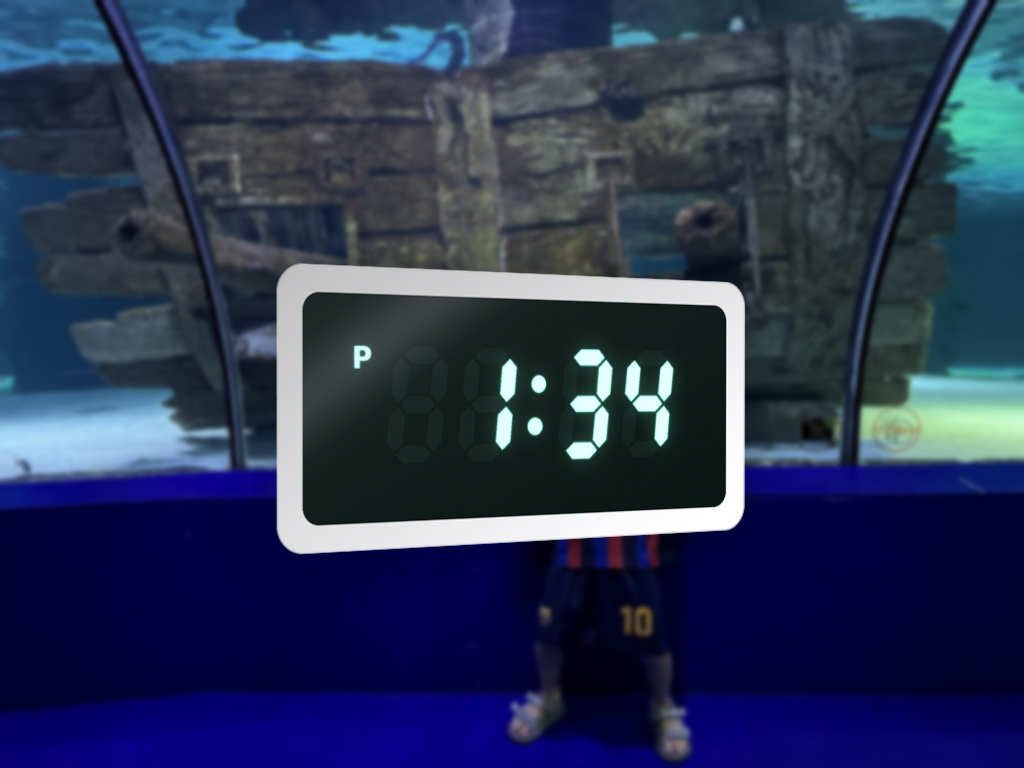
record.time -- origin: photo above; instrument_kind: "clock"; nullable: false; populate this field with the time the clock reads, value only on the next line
1:34
